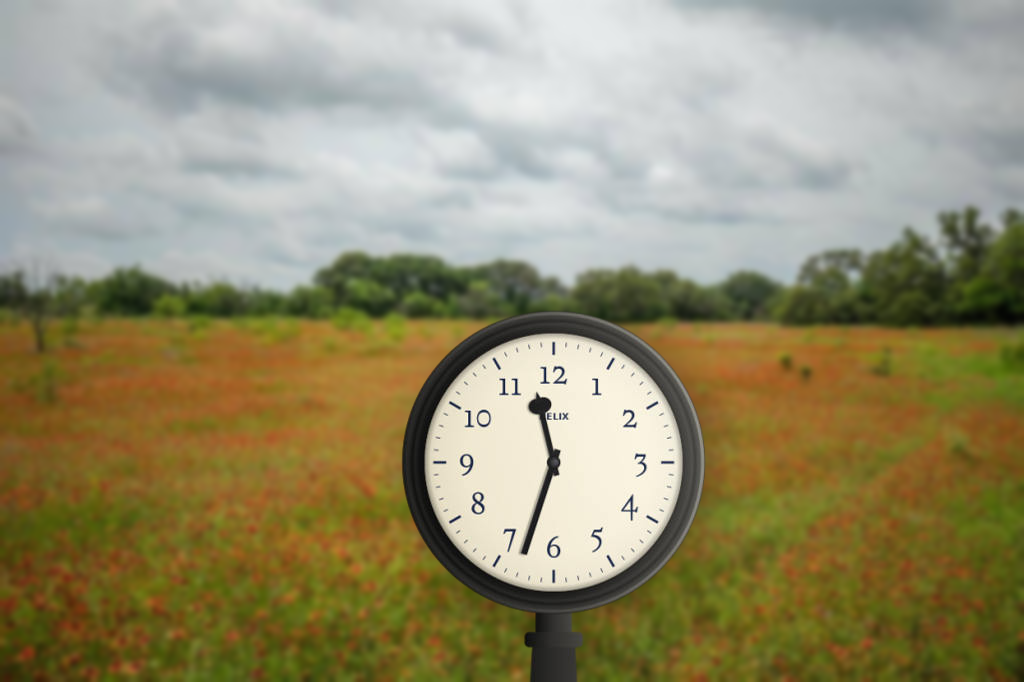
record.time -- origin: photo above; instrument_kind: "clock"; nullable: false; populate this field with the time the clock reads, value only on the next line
11:33
